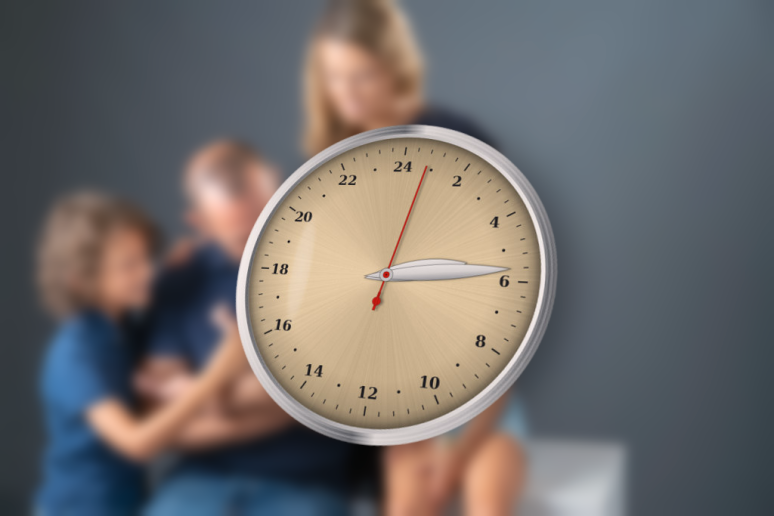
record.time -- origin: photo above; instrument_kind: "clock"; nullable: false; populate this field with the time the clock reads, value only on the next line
5:14:02
